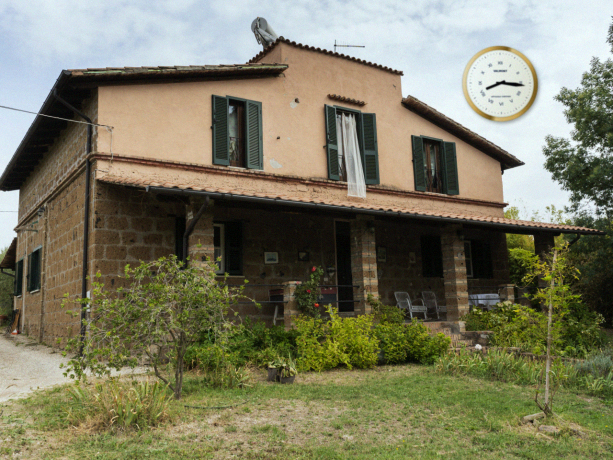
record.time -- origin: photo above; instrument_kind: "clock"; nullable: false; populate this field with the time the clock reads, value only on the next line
8:16
